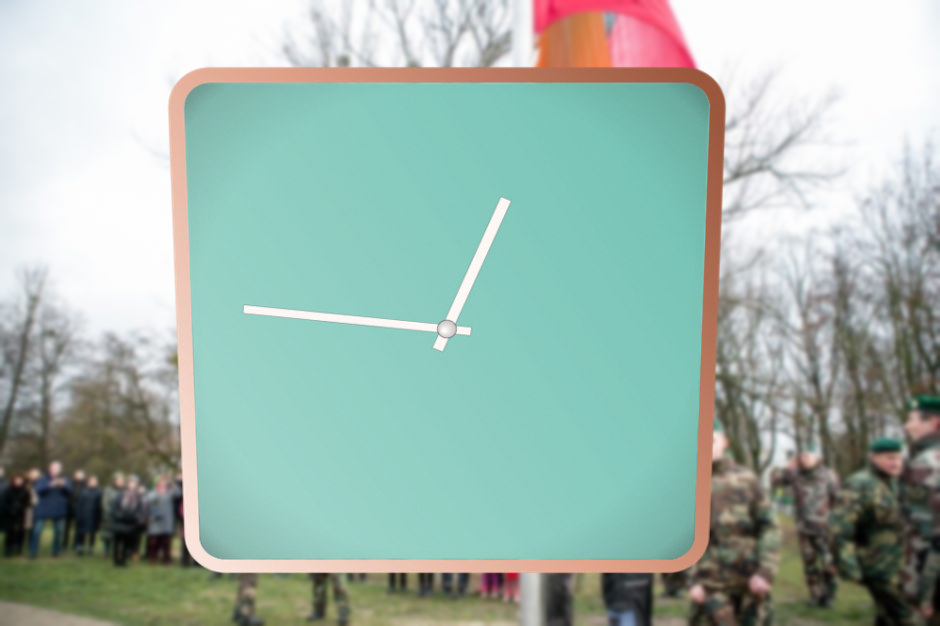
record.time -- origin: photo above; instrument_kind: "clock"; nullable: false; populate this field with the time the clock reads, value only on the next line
12:46
